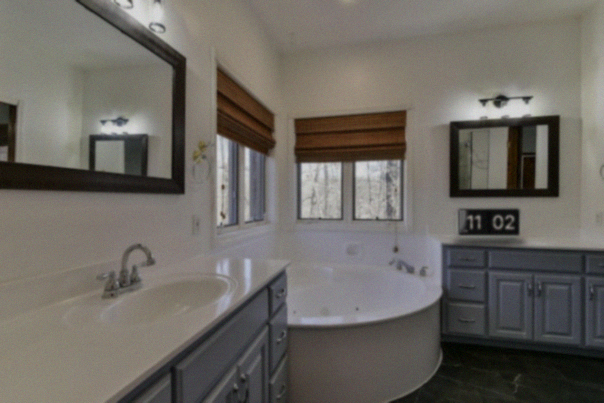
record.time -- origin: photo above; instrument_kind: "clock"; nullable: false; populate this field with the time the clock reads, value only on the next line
11:02
